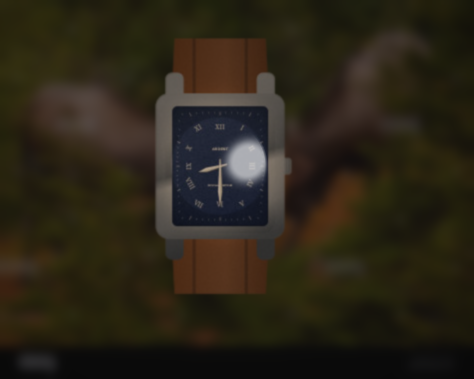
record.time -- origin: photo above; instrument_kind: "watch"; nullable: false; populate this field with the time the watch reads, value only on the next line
8:30
